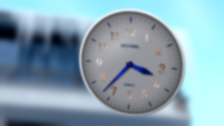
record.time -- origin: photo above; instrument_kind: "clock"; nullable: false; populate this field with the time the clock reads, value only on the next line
3:37
